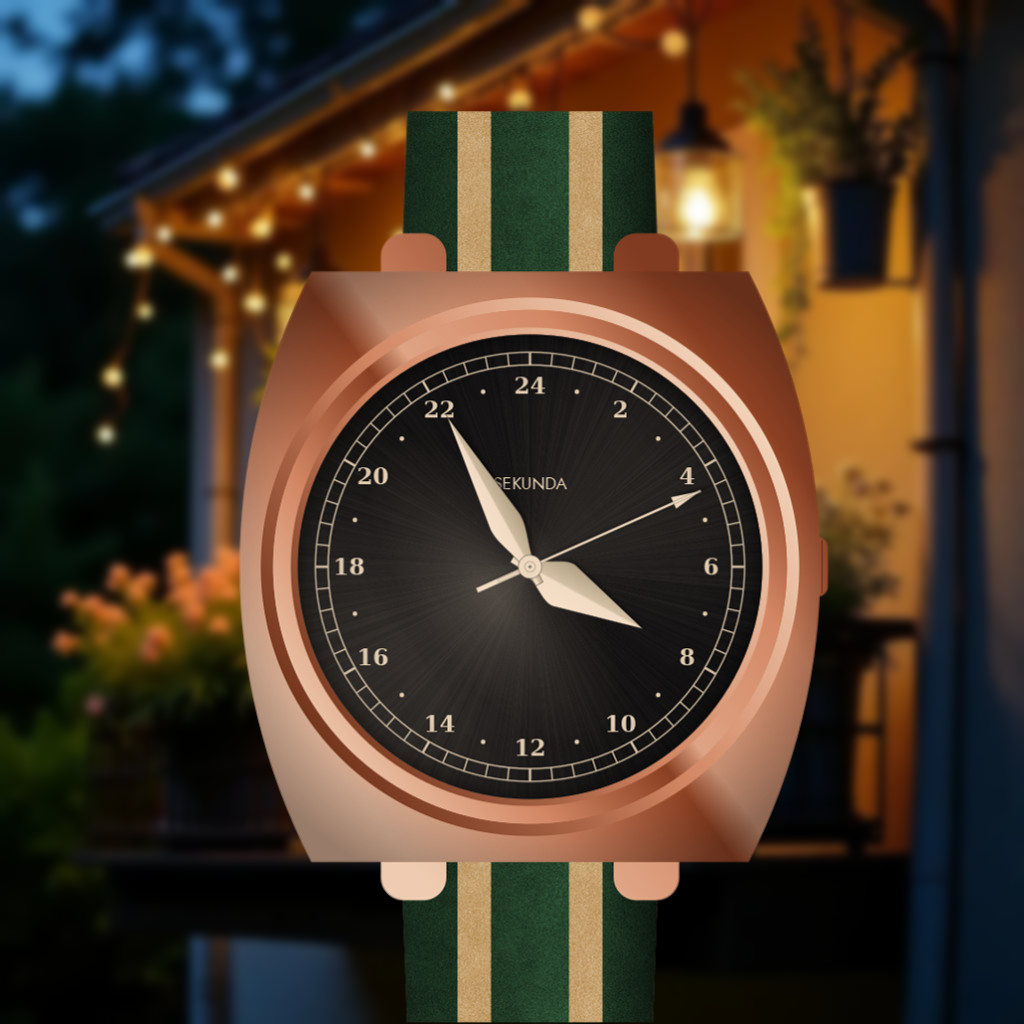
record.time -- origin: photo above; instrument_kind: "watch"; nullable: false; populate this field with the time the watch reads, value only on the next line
7:55:11
